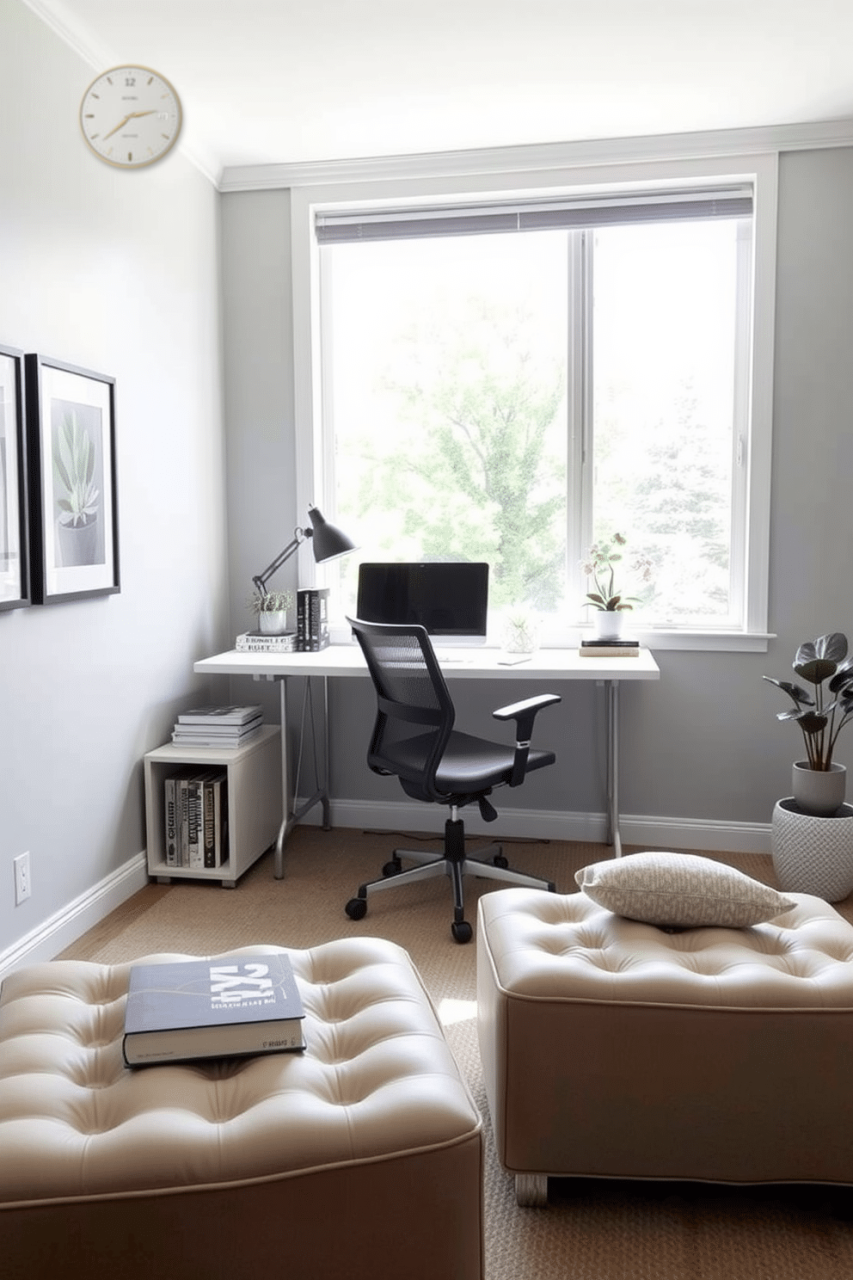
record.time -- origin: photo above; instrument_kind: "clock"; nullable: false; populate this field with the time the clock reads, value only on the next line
2:38
